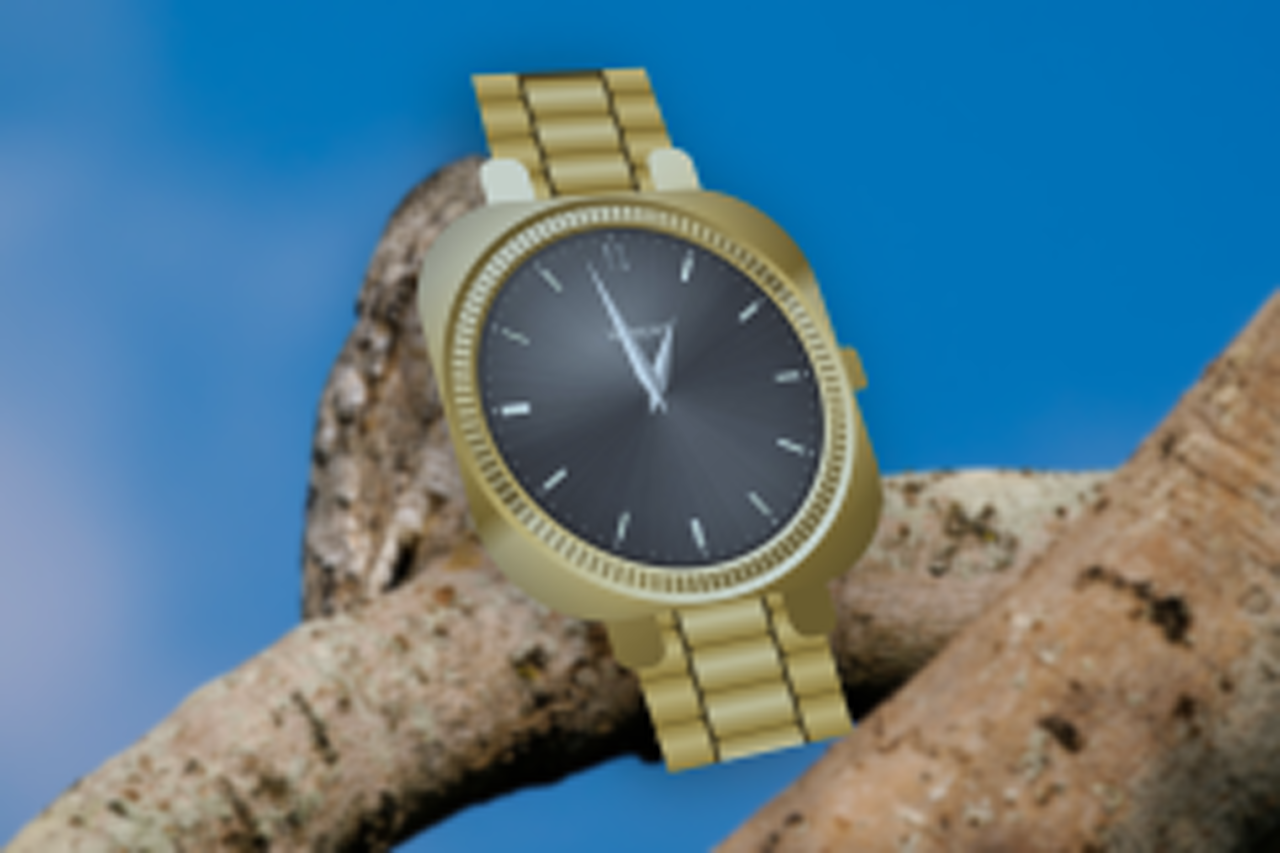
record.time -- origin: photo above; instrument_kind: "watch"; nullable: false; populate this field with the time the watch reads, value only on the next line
12:58
